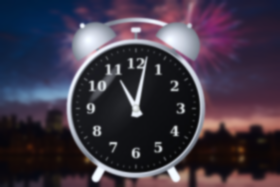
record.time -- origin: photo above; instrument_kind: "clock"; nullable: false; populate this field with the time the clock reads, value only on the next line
11:02
